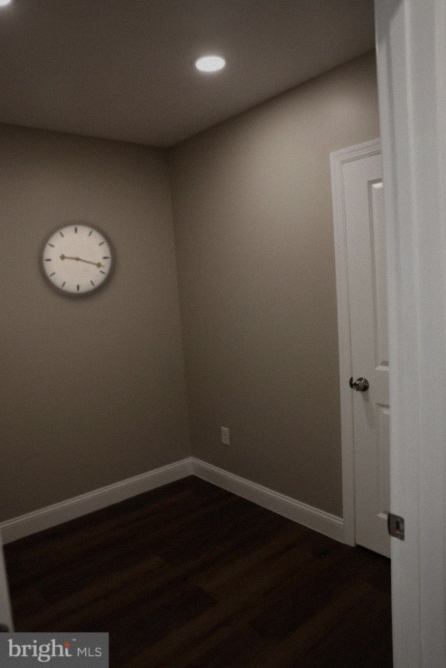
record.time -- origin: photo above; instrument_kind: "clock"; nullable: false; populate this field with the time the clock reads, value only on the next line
9:18
